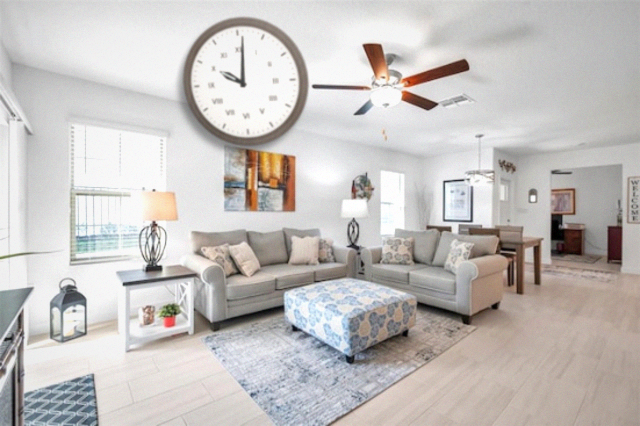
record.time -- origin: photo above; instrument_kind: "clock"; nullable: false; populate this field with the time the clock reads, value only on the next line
10:01
